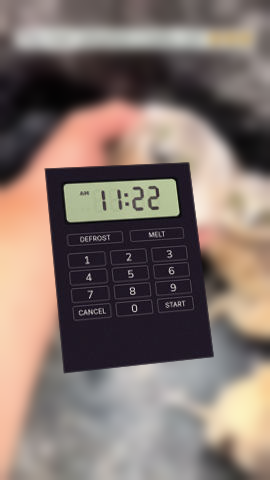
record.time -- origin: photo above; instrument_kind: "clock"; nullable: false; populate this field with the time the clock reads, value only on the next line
11:22
